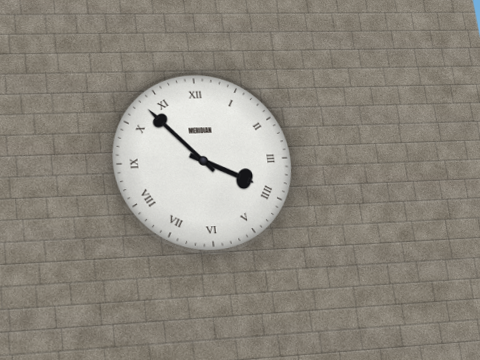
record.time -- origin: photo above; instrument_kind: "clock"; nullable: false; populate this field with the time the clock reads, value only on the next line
3:53
